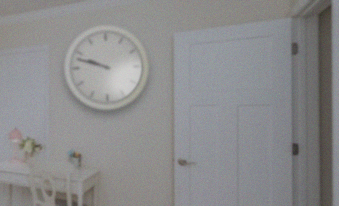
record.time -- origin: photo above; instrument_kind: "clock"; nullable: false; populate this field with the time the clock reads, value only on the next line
9:48
